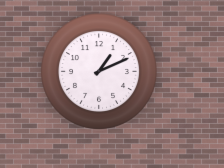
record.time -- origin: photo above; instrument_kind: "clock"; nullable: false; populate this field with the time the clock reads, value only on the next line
1:11
